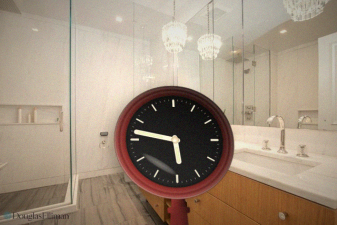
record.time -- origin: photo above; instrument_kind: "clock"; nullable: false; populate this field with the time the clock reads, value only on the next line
5:47
